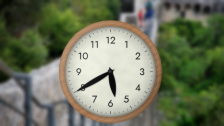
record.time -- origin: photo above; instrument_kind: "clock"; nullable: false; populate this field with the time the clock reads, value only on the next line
5:40
